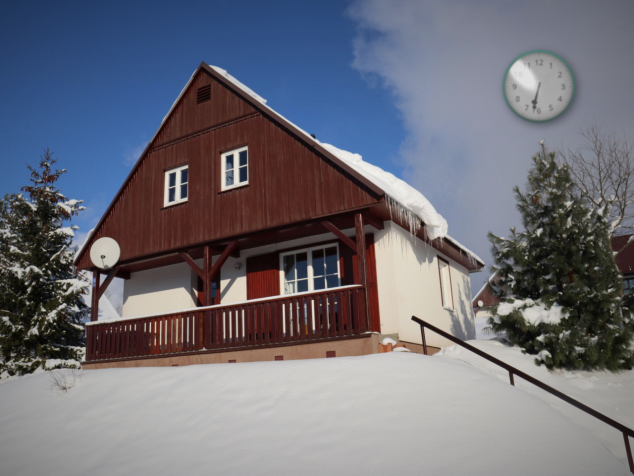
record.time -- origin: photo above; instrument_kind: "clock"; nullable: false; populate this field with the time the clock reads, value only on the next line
6:32
